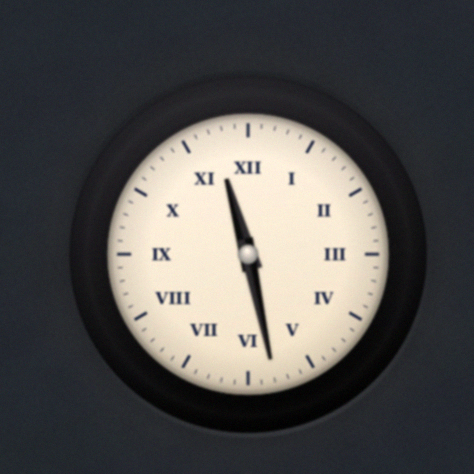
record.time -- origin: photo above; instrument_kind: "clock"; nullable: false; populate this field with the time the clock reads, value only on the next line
11:28
